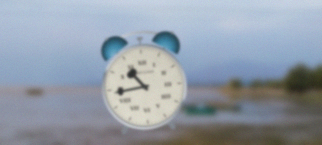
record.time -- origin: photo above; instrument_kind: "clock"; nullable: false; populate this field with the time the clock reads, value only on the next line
10:44
